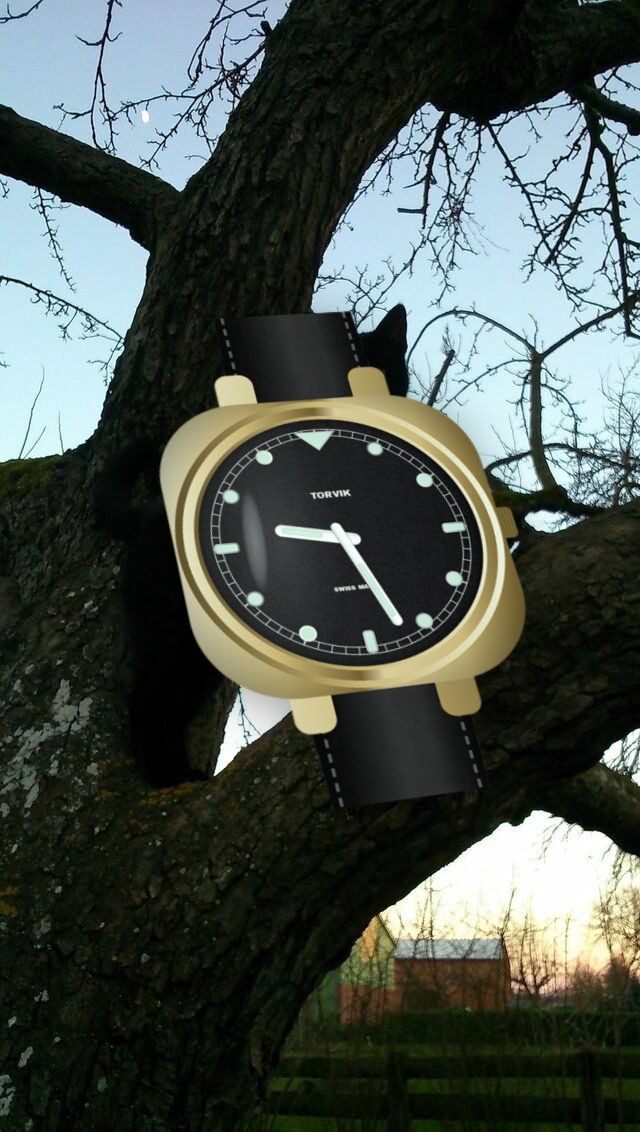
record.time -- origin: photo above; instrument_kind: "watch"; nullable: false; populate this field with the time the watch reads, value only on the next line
9:27
